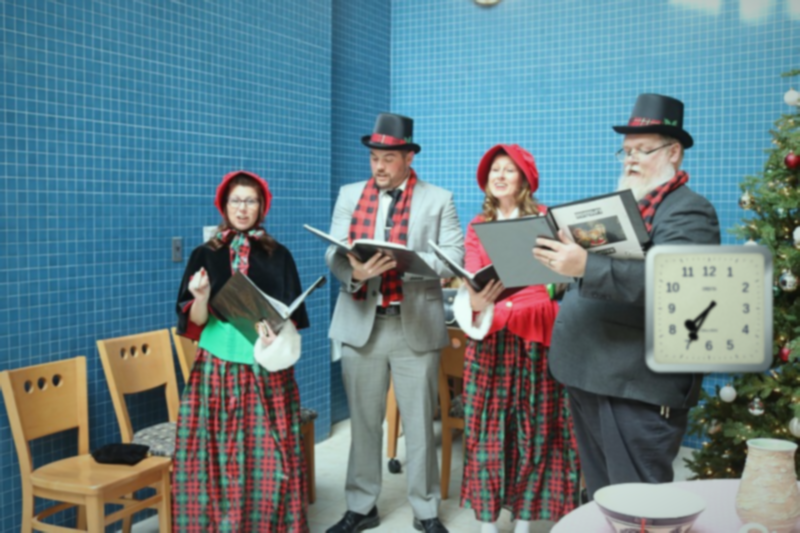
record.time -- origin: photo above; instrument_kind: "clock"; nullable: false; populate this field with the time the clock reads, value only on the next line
7:35
